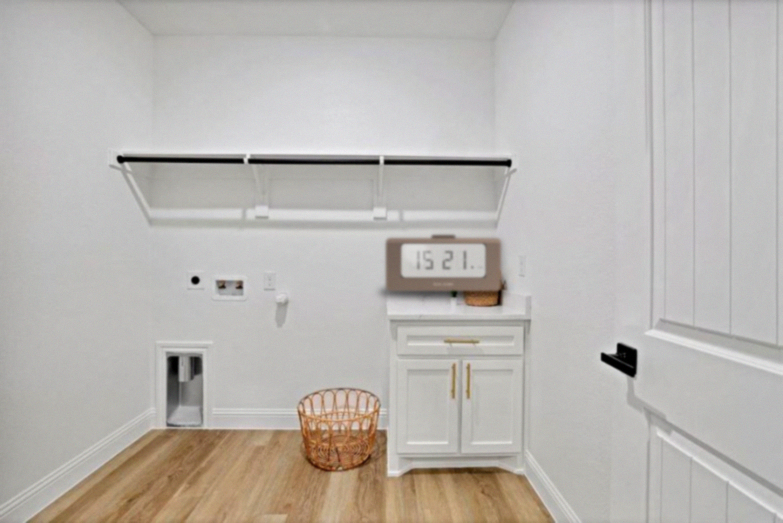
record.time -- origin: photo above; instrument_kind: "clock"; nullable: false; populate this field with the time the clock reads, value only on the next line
15:21
